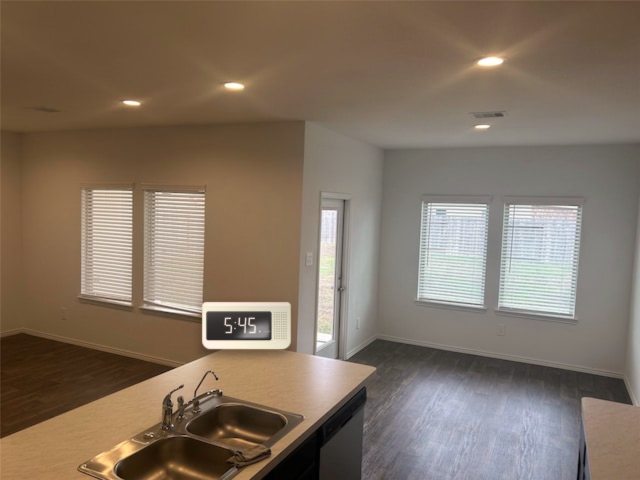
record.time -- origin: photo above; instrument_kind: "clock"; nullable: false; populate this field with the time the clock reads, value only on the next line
5:45
